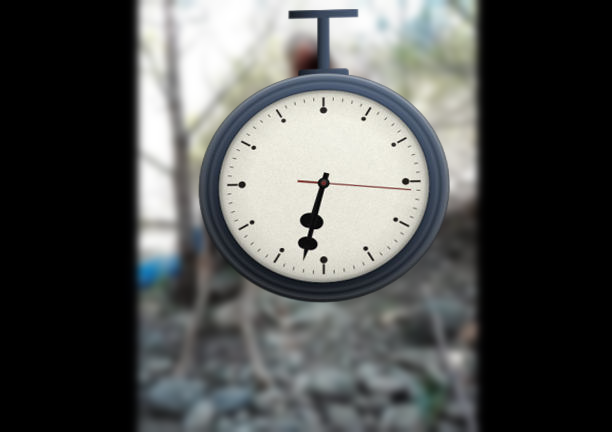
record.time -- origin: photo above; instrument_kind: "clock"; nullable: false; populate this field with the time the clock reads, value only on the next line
6:32:16
